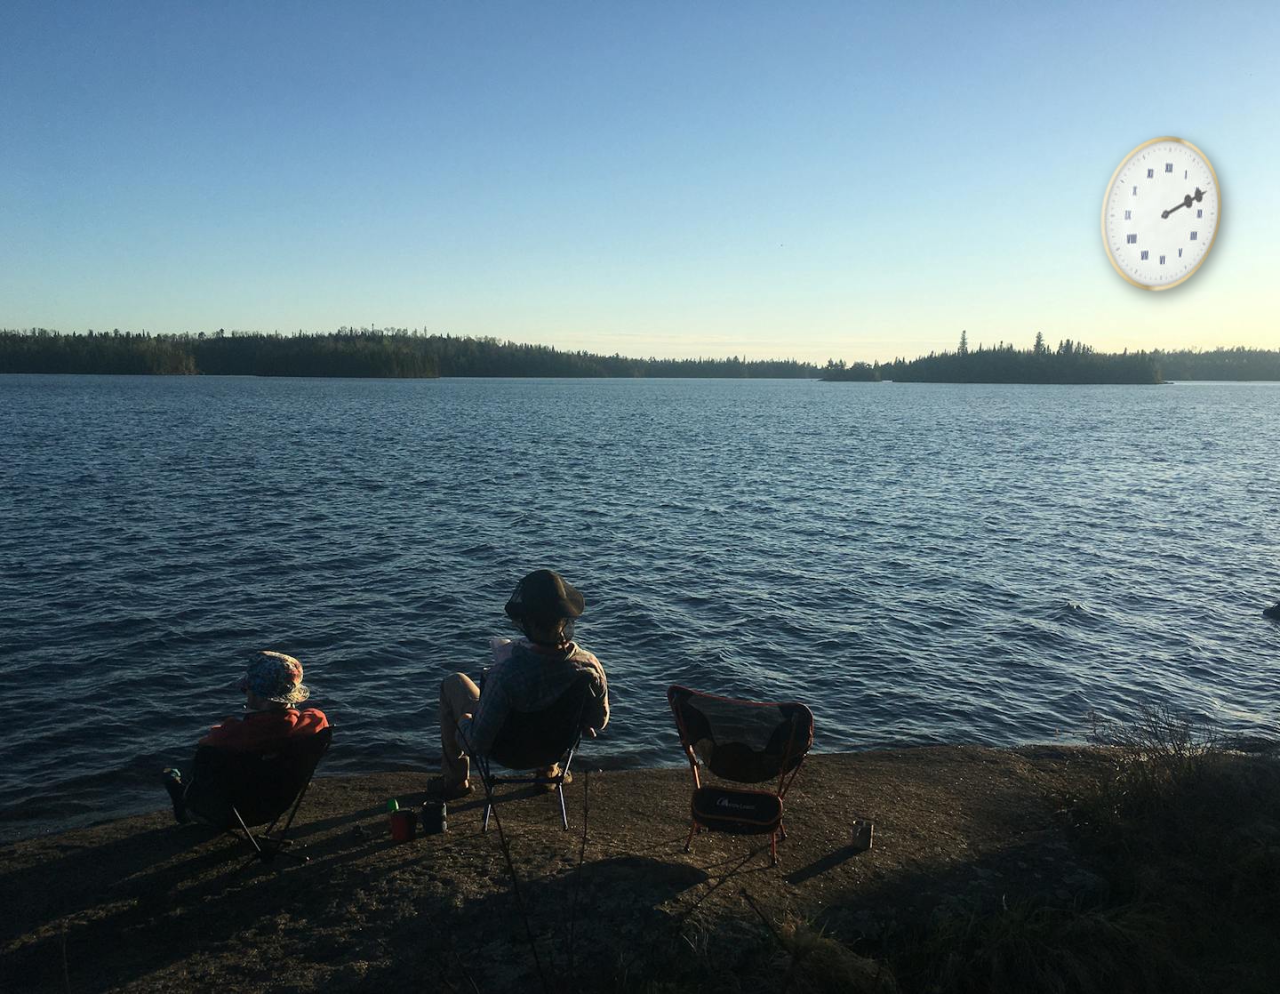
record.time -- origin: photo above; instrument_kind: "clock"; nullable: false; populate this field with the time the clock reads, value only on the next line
2:11
